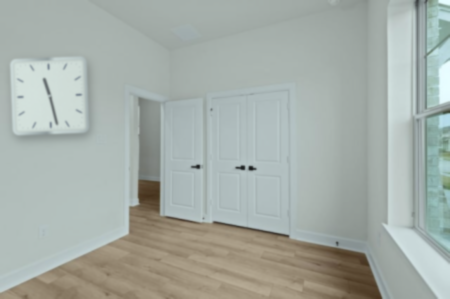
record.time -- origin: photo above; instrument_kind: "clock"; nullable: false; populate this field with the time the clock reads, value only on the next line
11:28
